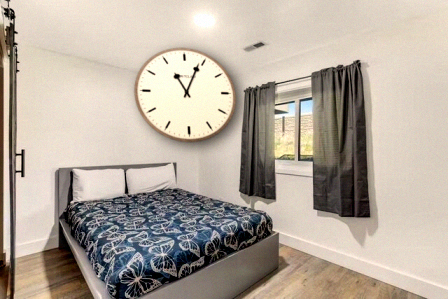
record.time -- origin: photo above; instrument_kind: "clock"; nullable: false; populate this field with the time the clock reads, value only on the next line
11:04
